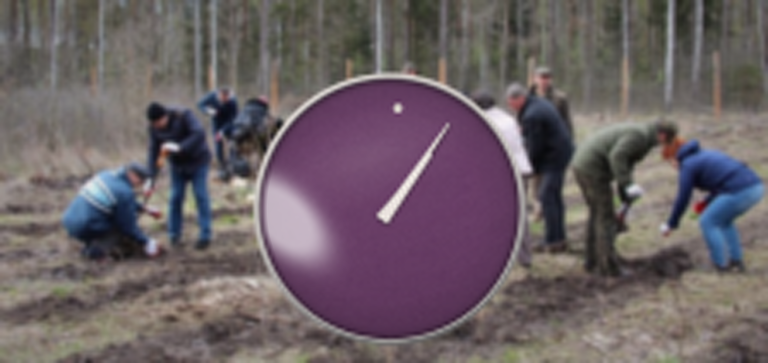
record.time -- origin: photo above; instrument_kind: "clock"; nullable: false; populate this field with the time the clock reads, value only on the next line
1:05
